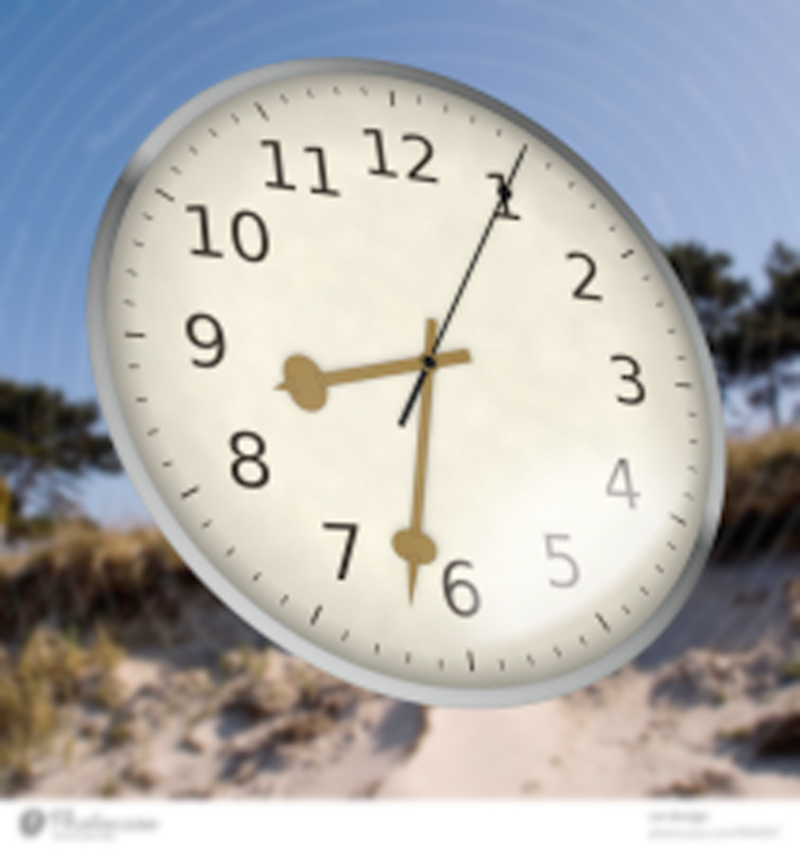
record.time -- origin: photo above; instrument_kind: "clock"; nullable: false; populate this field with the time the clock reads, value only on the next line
8:32:05
